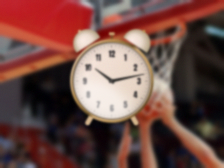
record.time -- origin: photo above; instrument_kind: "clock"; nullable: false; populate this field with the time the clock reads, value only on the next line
10:13
